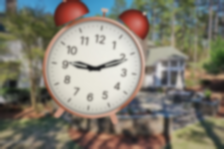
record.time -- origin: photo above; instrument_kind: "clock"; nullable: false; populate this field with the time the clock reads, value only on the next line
9:11
